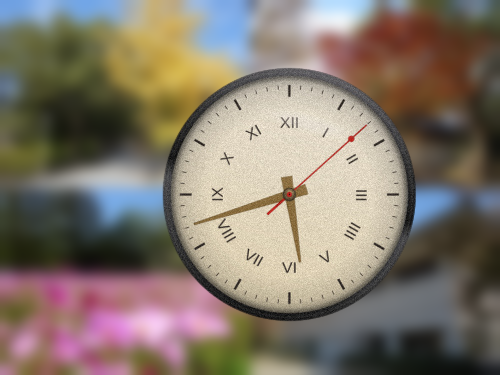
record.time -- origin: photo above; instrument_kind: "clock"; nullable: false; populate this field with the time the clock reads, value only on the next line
5:42:08
